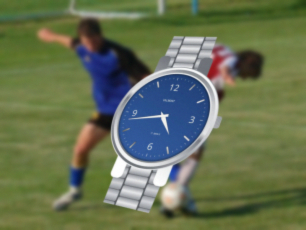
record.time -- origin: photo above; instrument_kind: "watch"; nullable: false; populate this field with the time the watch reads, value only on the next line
4:43
